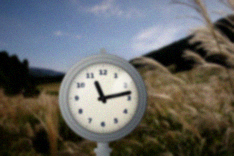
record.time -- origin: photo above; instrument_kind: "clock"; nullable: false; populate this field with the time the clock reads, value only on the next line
11:13
